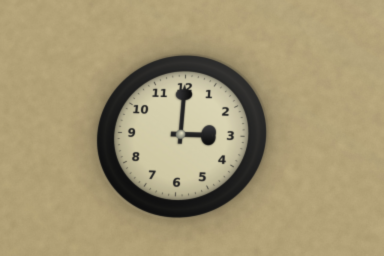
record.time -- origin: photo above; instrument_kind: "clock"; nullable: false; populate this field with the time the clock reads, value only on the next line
3:00
